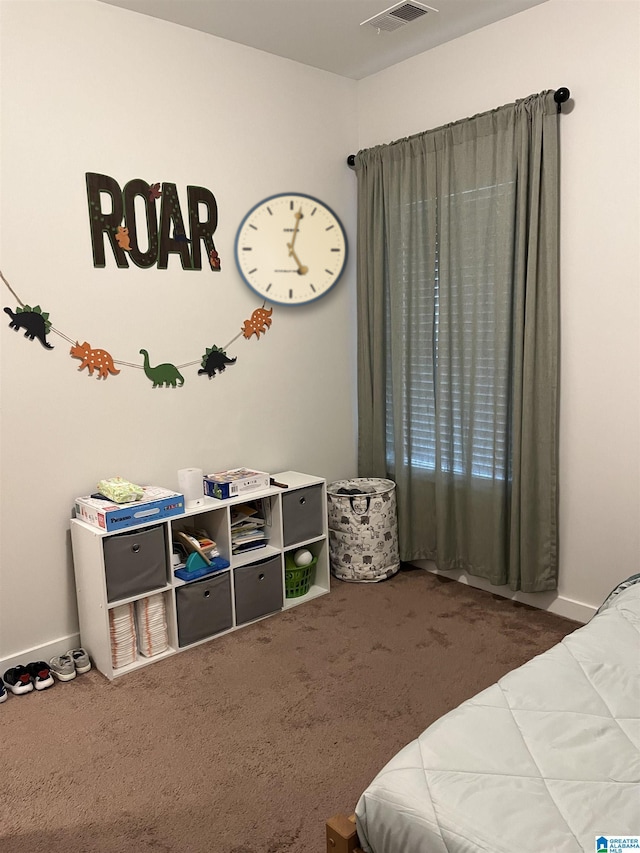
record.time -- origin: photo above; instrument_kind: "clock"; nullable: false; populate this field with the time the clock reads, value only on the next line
5:02
